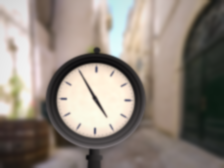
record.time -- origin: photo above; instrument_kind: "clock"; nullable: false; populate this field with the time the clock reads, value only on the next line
4:55
